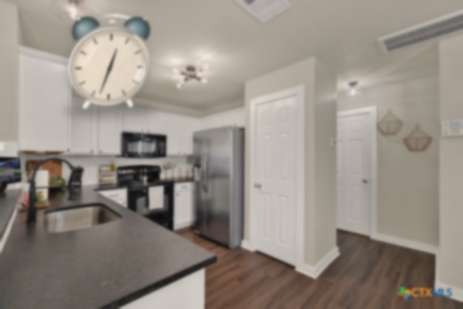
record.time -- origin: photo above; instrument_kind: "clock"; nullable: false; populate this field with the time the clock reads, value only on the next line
12:33
